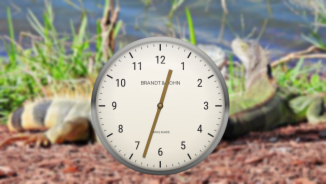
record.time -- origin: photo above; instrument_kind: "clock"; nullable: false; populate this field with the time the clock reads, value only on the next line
12:33
